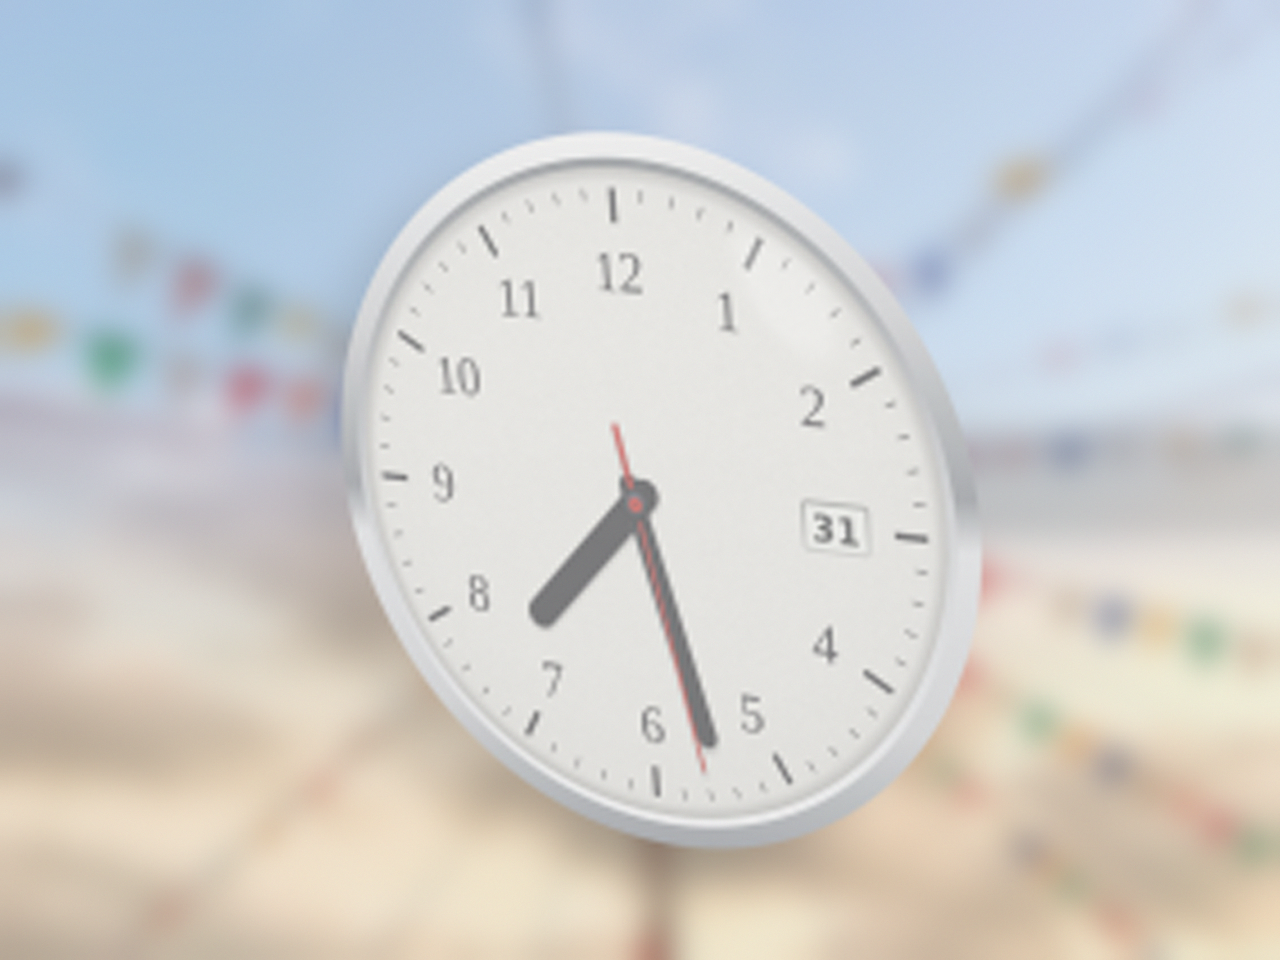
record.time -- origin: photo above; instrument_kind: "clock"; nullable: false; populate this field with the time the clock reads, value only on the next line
7:27:28
